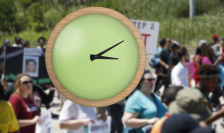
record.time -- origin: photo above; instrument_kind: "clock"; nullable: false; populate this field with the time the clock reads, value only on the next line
3:10
